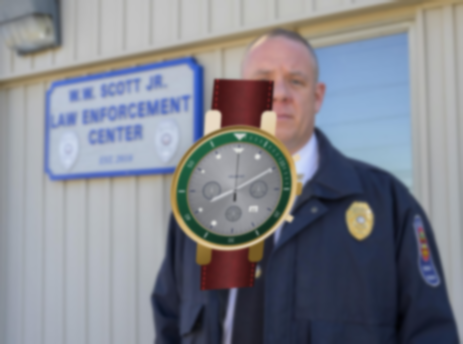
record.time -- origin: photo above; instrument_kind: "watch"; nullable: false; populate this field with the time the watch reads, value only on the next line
8:10
